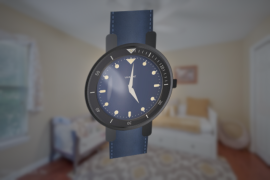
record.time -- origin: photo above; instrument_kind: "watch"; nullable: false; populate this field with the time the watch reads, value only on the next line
5:01
